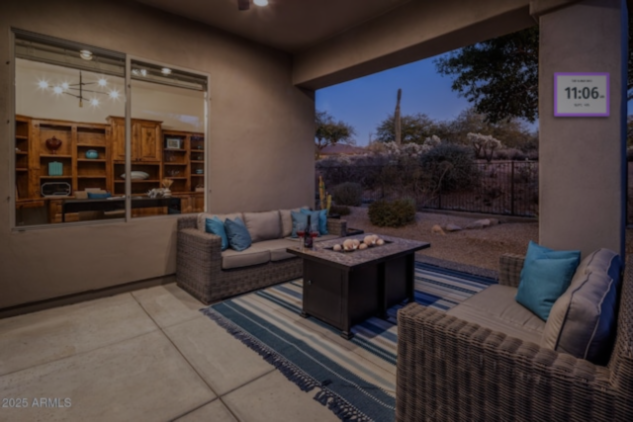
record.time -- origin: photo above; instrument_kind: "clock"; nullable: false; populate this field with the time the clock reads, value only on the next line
11:06
